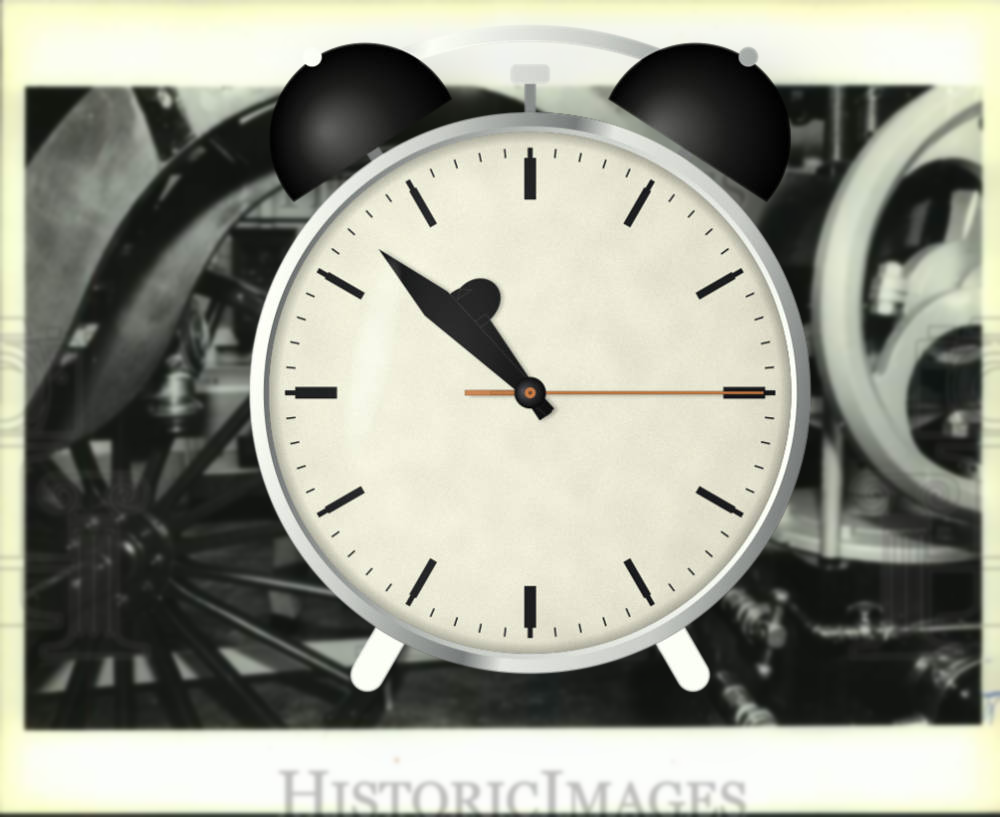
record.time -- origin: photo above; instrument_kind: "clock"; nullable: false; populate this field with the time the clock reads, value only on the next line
10:52:15
